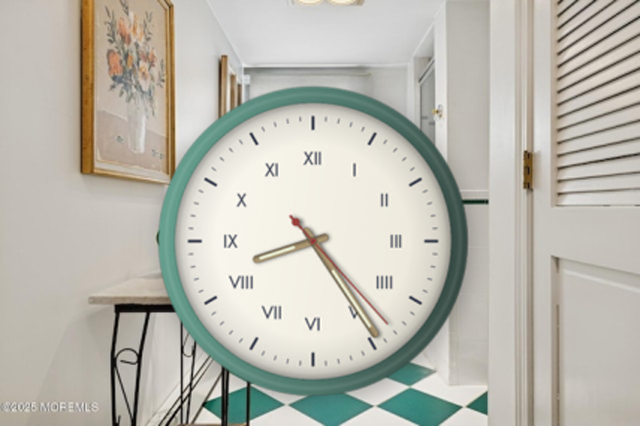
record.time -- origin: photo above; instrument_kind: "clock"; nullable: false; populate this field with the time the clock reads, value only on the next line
8:24:23
